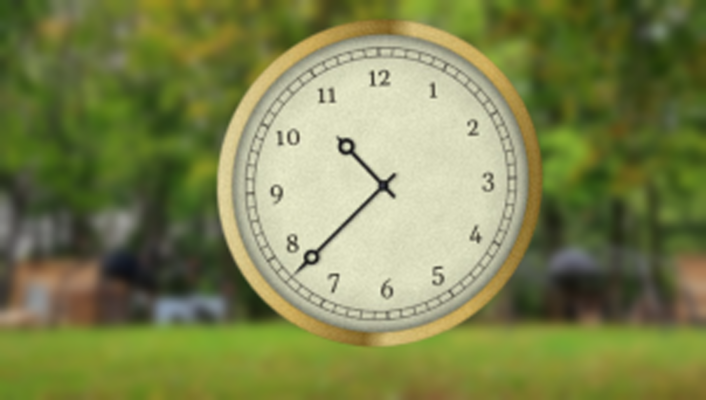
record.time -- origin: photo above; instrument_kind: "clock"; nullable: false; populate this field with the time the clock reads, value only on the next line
10:38
